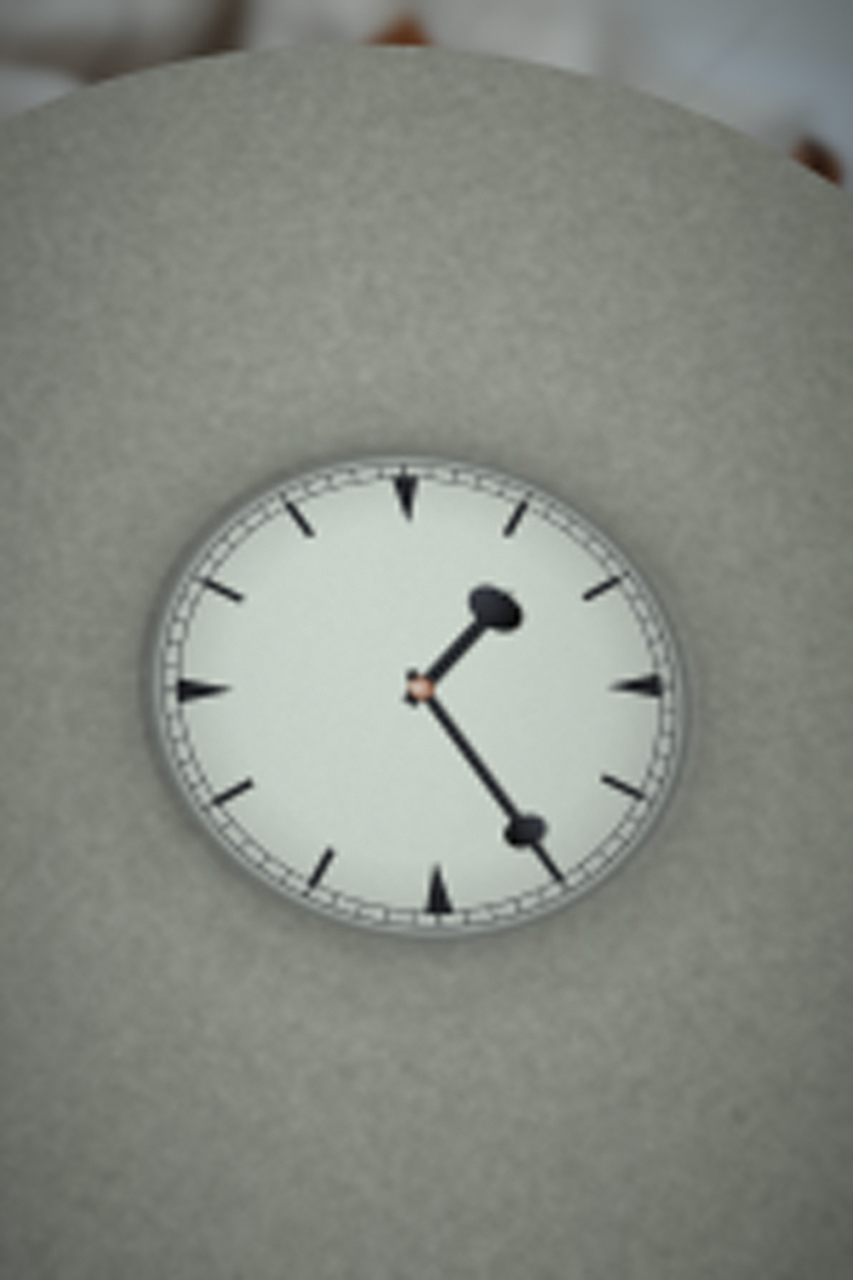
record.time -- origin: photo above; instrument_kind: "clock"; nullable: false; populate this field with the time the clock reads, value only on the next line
1:25
